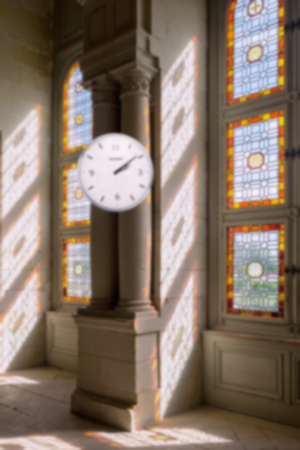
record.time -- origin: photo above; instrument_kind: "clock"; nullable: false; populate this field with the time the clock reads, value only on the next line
2:09
